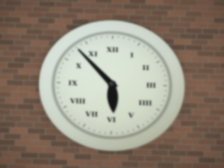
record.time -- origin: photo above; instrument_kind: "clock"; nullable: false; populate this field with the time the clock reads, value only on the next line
5:53
